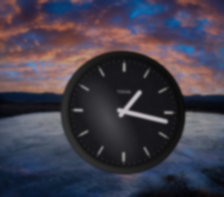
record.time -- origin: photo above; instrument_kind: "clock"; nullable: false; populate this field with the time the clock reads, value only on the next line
1:17
